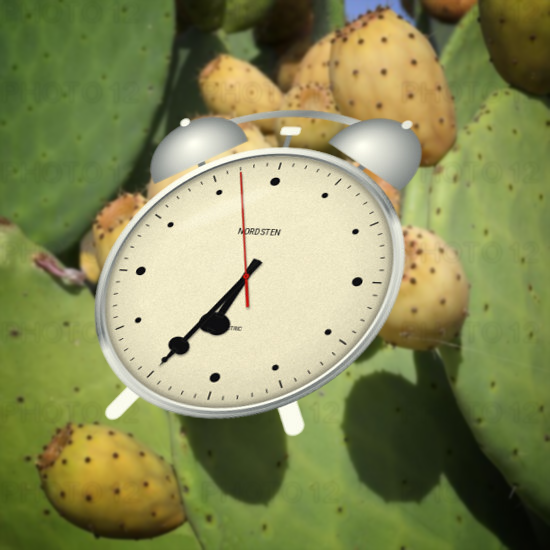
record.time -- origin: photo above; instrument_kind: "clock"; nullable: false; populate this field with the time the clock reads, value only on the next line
6:34:57
